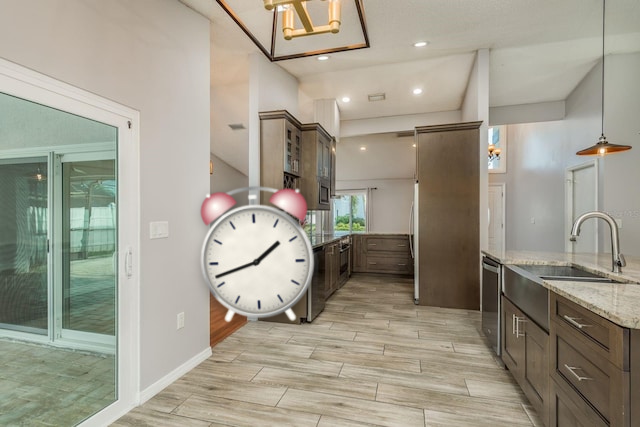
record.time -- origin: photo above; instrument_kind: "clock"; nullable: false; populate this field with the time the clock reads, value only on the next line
1:42
